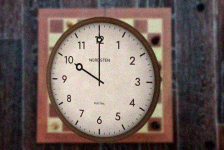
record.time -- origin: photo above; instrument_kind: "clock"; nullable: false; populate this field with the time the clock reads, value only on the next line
10:00
